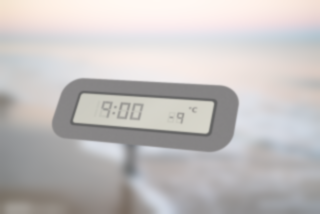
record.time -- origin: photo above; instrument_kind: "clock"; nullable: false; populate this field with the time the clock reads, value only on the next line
9:00
